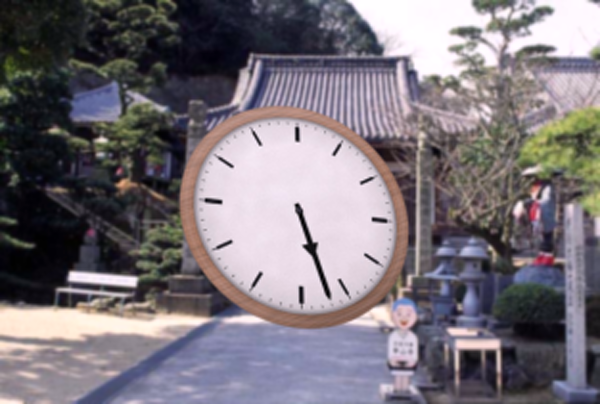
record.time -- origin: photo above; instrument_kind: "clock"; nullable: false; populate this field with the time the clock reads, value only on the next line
5:27
